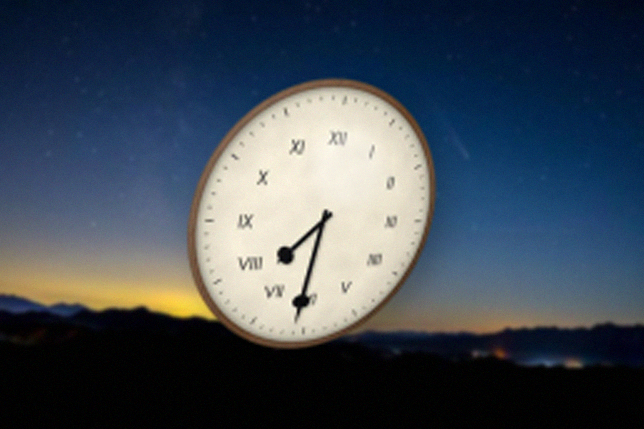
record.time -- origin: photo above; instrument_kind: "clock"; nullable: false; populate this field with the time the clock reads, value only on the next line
7:31
